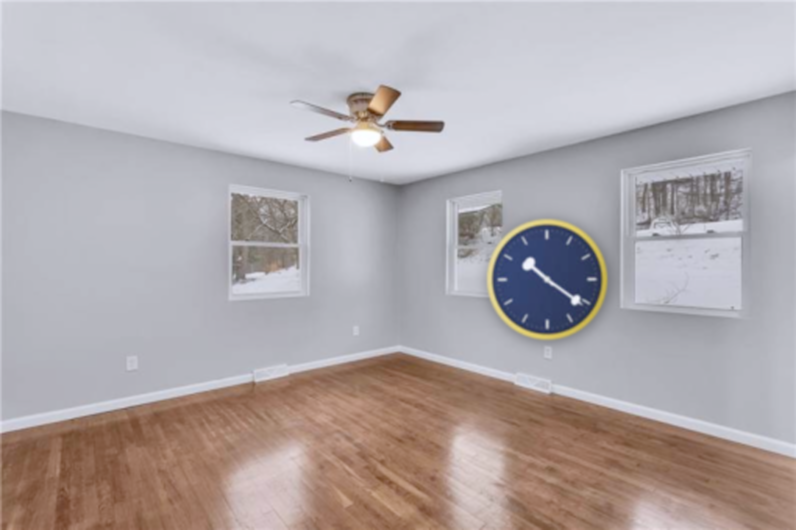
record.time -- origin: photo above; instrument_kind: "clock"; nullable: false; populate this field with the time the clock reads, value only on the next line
10:21
